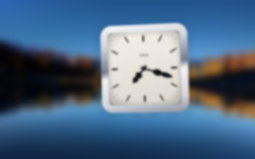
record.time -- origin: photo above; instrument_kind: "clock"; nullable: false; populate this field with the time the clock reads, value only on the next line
7:18
